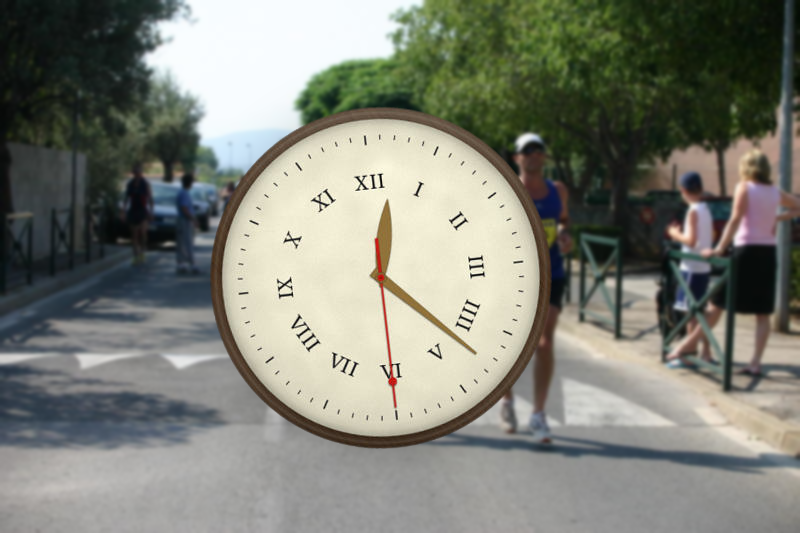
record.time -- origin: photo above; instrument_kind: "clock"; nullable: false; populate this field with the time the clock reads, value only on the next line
12:22:30
